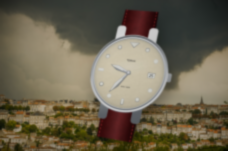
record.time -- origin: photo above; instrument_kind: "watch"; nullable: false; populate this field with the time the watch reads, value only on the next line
9:36
